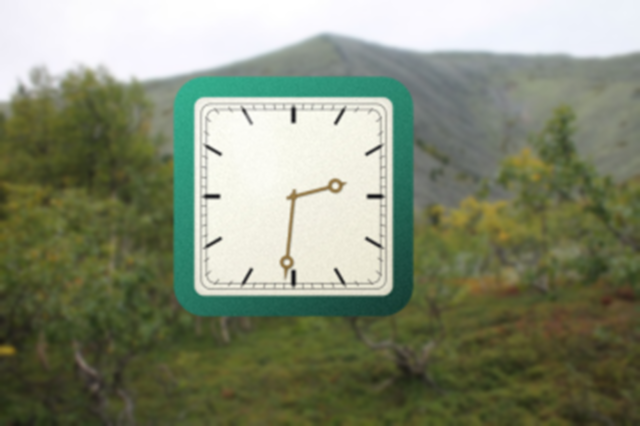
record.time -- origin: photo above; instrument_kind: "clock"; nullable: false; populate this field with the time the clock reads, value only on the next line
2:31
